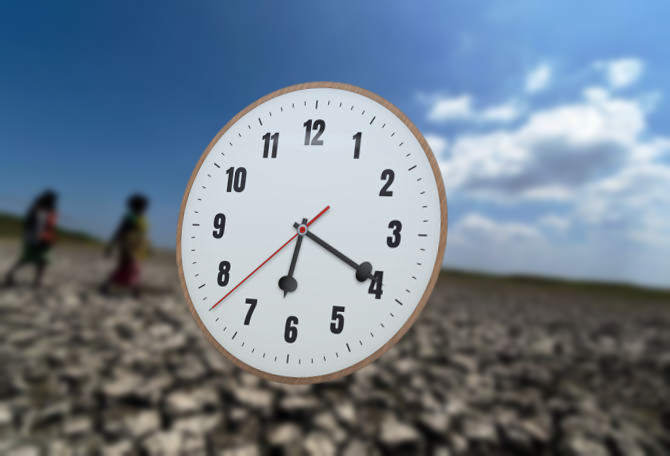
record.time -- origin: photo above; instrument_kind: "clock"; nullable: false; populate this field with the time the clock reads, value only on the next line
6:19:38
